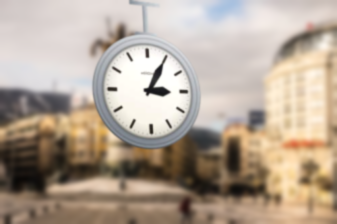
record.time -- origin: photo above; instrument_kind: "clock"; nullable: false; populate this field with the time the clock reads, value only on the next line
3:05
